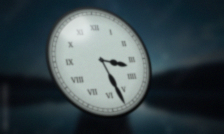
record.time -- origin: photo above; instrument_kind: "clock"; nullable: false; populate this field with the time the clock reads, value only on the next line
3:27
